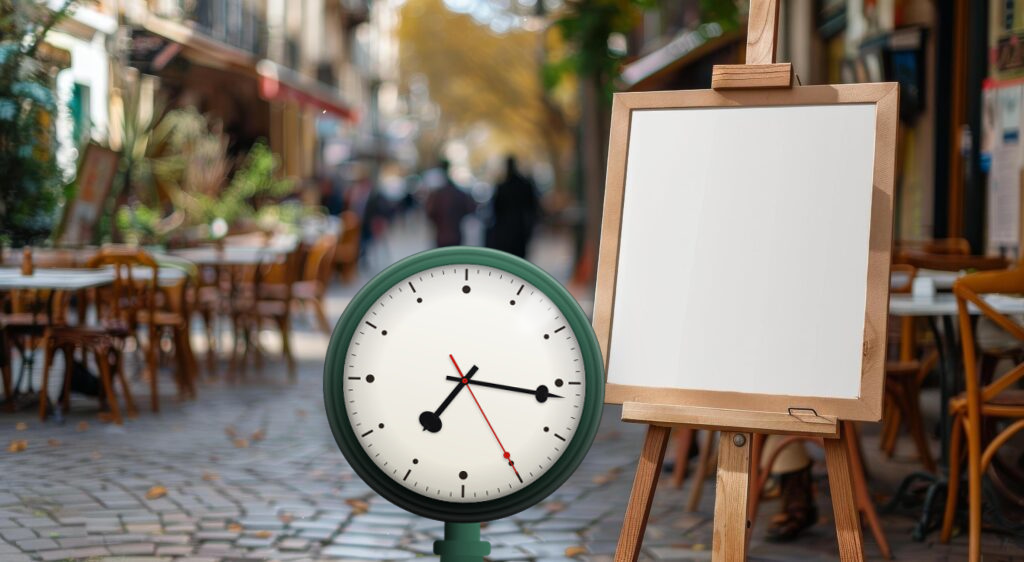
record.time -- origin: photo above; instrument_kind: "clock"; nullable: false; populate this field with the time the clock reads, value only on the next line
7:16:25
